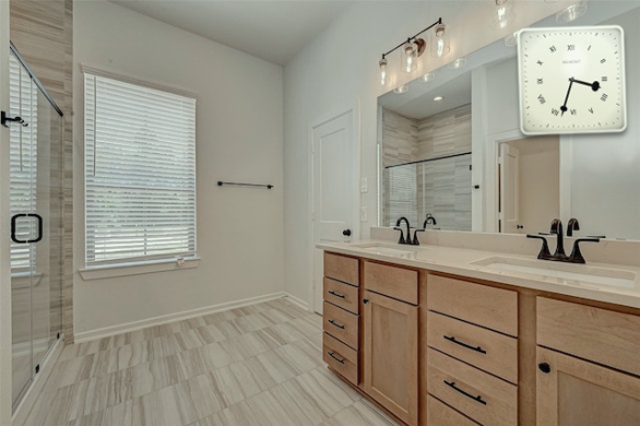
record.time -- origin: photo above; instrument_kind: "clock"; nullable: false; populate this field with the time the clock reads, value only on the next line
3:33
